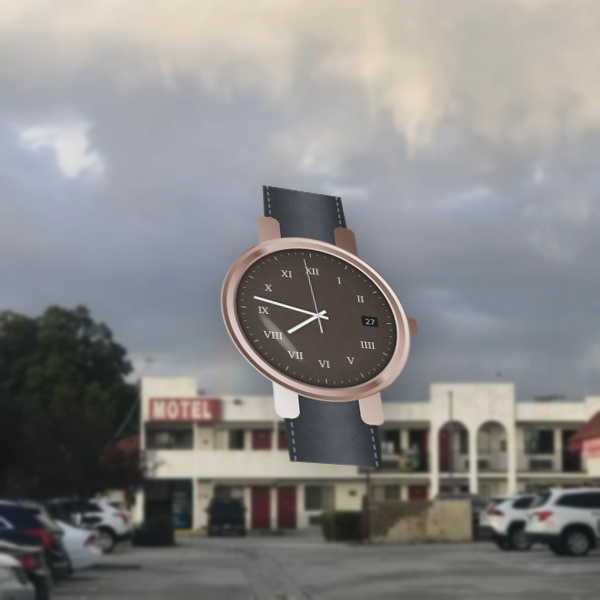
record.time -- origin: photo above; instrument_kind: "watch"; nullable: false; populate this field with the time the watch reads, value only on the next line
7:46:59
